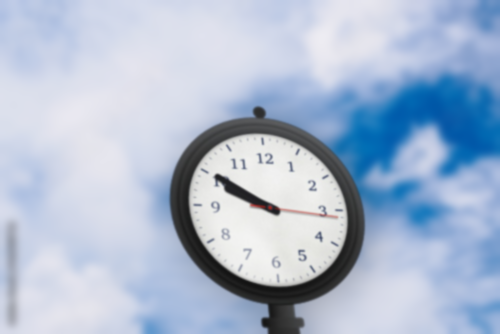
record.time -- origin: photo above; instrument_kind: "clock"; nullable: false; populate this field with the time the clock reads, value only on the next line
9:50:16
